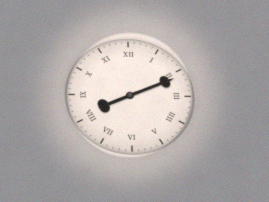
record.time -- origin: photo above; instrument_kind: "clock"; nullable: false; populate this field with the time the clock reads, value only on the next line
8:11
